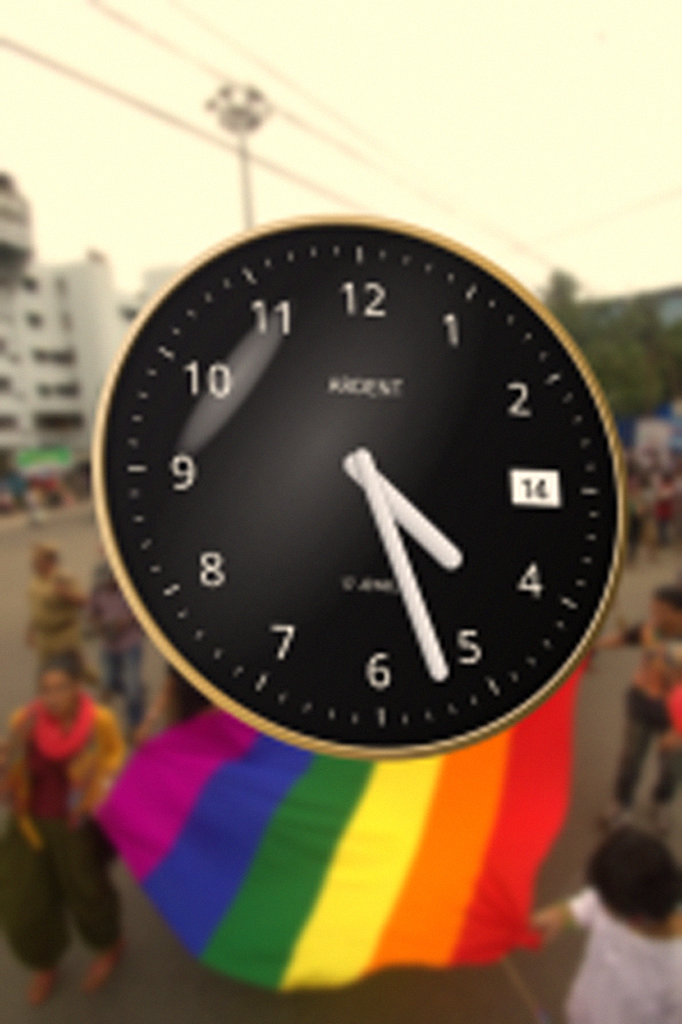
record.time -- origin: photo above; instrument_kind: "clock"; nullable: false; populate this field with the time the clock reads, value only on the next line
4:27
